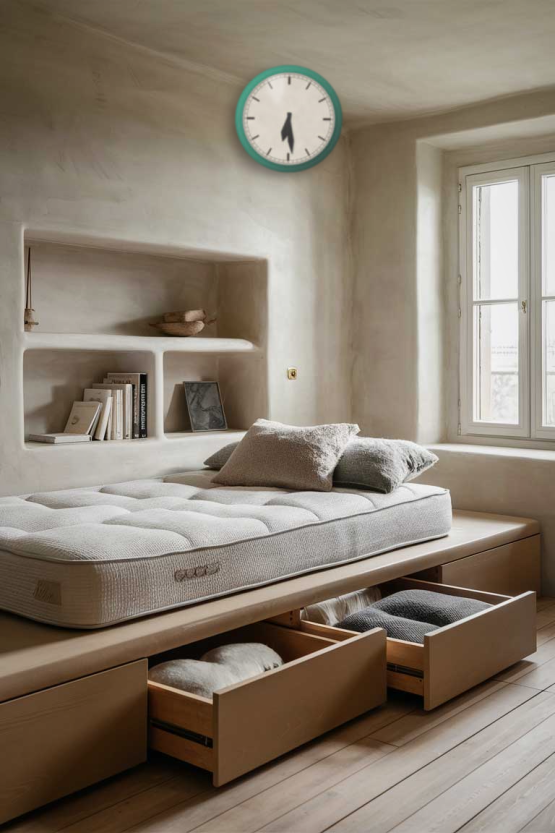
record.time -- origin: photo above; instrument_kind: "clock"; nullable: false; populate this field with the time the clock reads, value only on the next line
6:29
